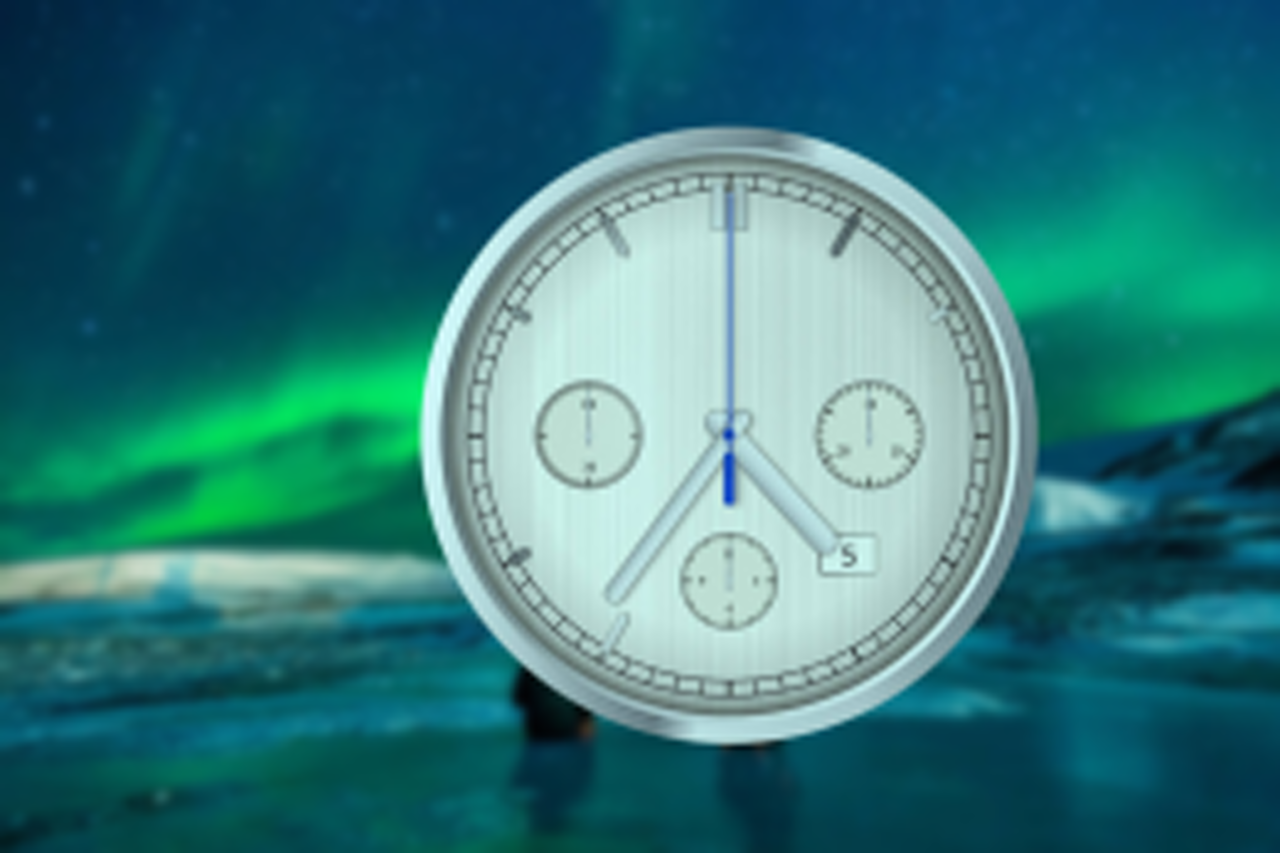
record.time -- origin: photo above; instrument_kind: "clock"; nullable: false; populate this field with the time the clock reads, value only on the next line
4:36
